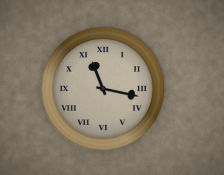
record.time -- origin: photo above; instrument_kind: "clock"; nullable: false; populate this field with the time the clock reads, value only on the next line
11:17
